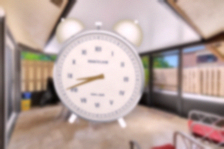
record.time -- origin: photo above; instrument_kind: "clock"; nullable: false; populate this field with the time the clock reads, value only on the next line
8:41
